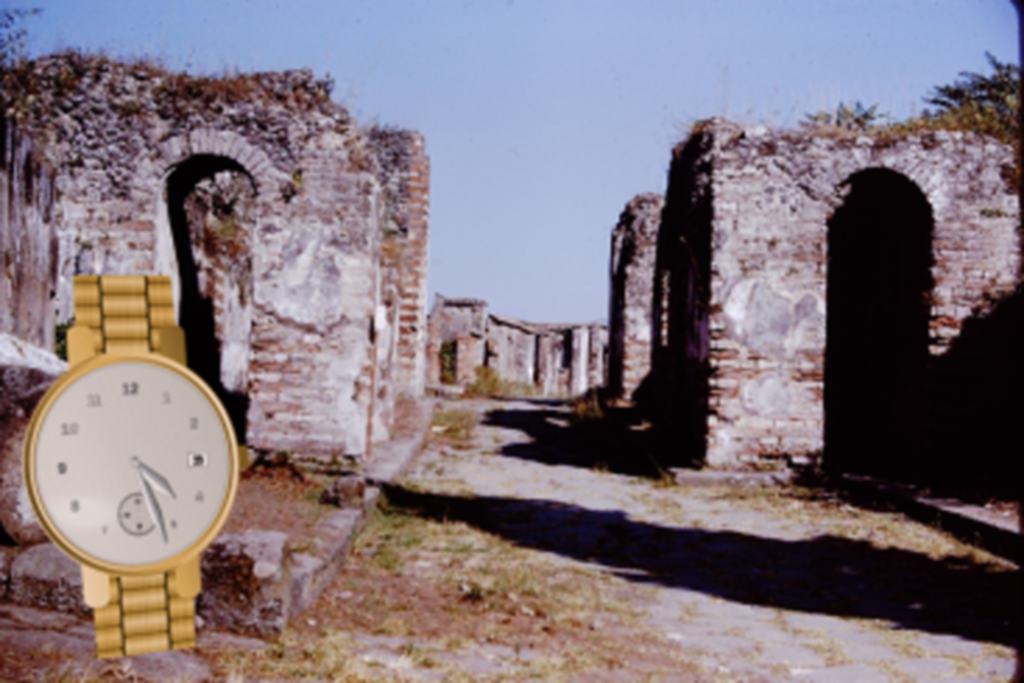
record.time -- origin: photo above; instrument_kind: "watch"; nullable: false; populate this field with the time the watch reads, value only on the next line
4:27
